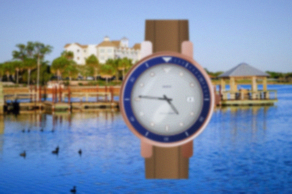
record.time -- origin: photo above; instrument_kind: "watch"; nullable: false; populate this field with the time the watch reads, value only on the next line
4:46
